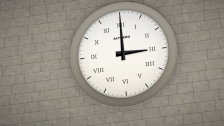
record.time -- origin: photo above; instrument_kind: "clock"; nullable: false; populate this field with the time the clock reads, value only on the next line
3:00
